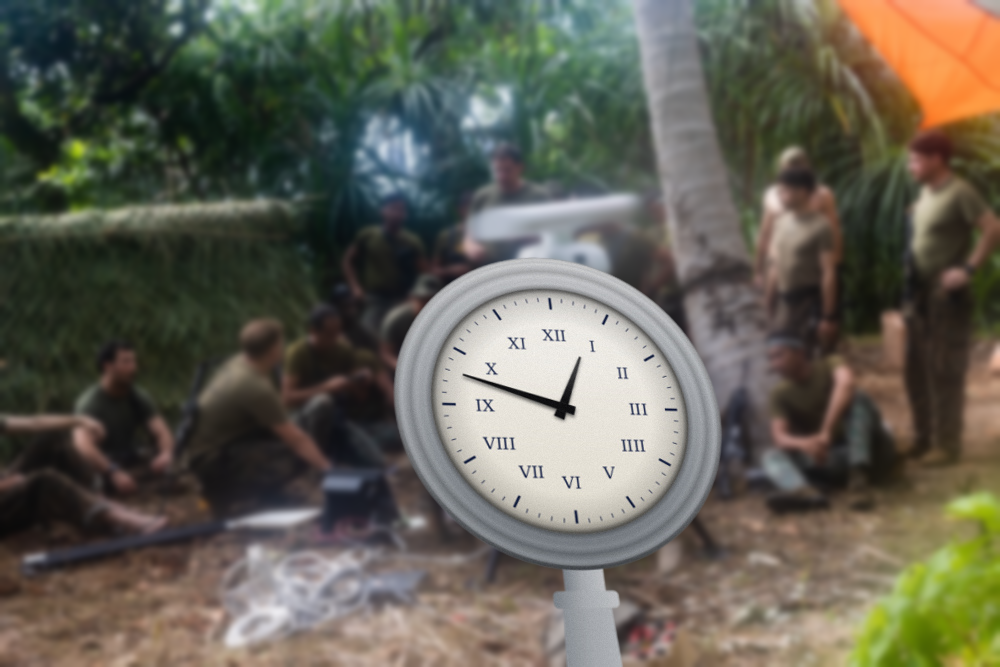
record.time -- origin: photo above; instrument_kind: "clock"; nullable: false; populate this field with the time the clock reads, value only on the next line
12:48
